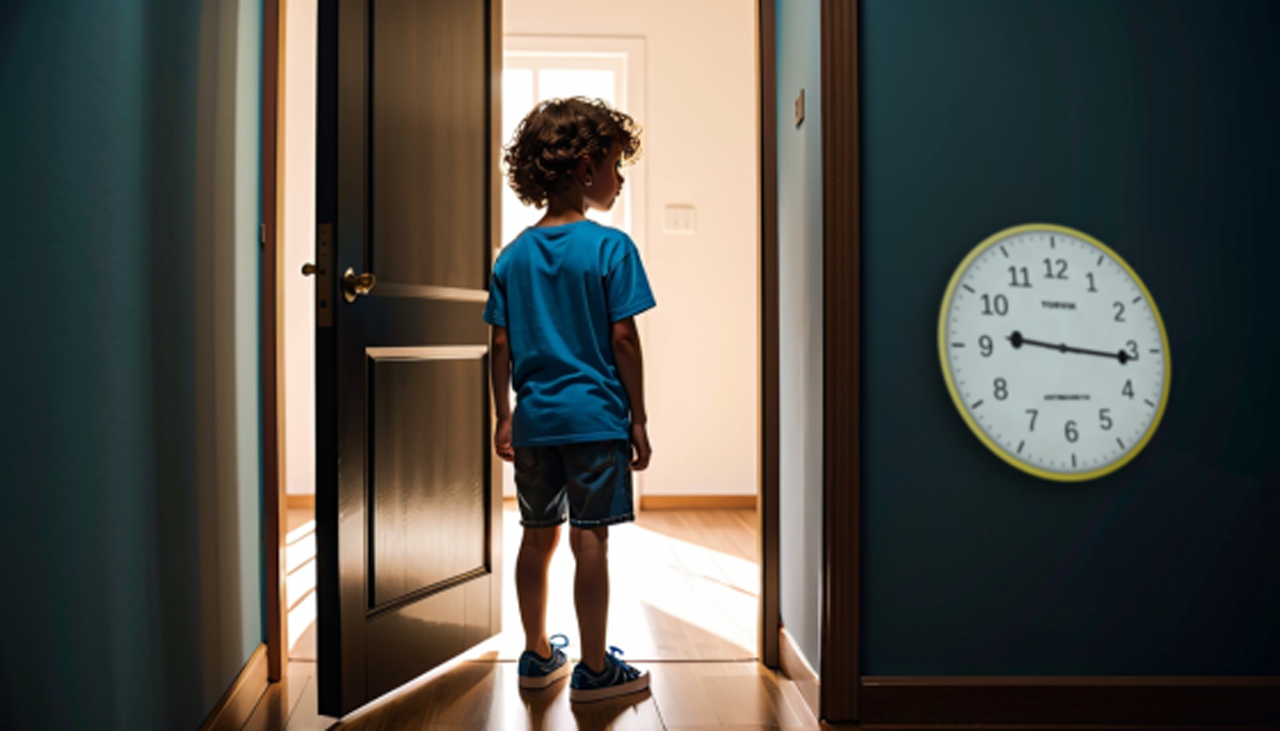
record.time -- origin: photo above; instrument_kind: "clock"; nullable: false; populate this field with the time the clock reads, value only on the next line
9:16
